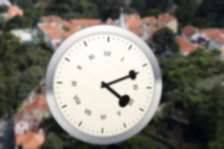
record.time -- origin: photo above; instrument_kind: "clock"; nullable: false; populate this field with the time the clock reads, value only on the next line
4:11
